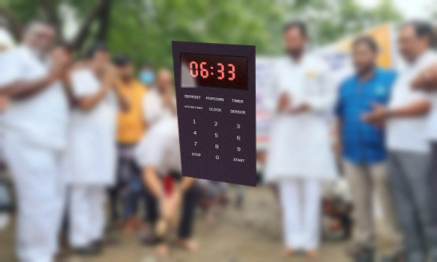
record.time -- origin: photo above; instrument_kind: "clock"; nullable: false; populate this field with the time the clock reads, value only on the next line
6:33
